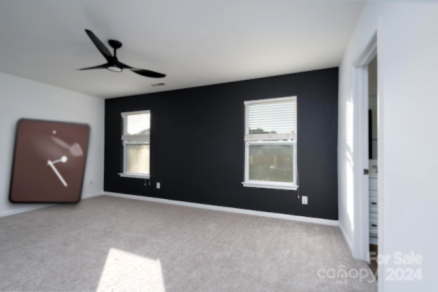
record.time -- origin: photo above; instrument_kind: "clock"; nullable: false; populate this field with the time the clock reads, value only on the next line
2:23
